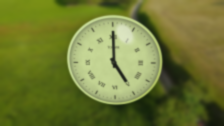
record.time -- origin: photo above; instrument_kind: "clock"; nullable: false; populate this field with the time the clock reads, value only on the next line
5:00
